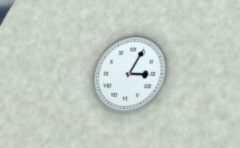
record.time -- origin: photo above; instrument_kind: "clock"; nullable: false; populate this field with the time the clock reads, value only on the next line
3:04
